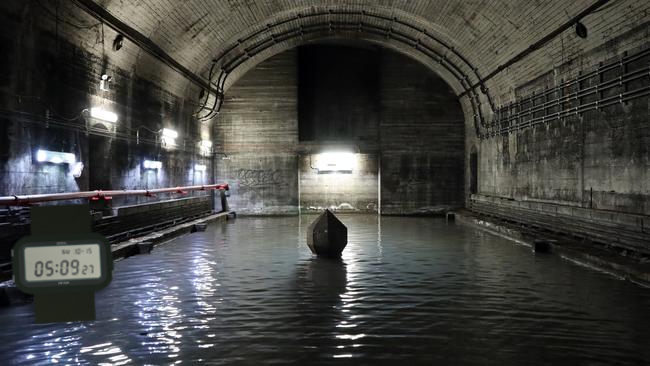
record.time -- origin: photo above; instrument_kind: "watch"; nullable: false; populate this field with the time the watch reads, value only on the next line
5:09:27
